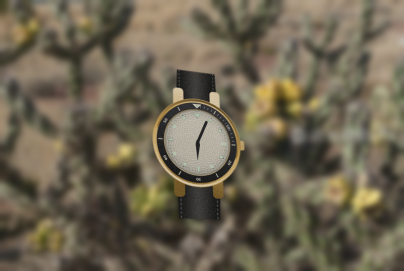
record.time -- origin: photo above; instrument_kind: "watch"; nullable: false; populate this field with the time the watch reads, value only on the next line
6:04
